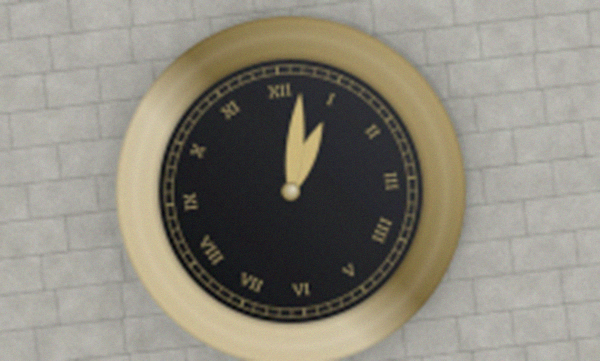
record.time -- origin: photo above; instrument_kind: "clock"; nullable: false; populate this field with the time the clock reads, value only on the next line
1:02
